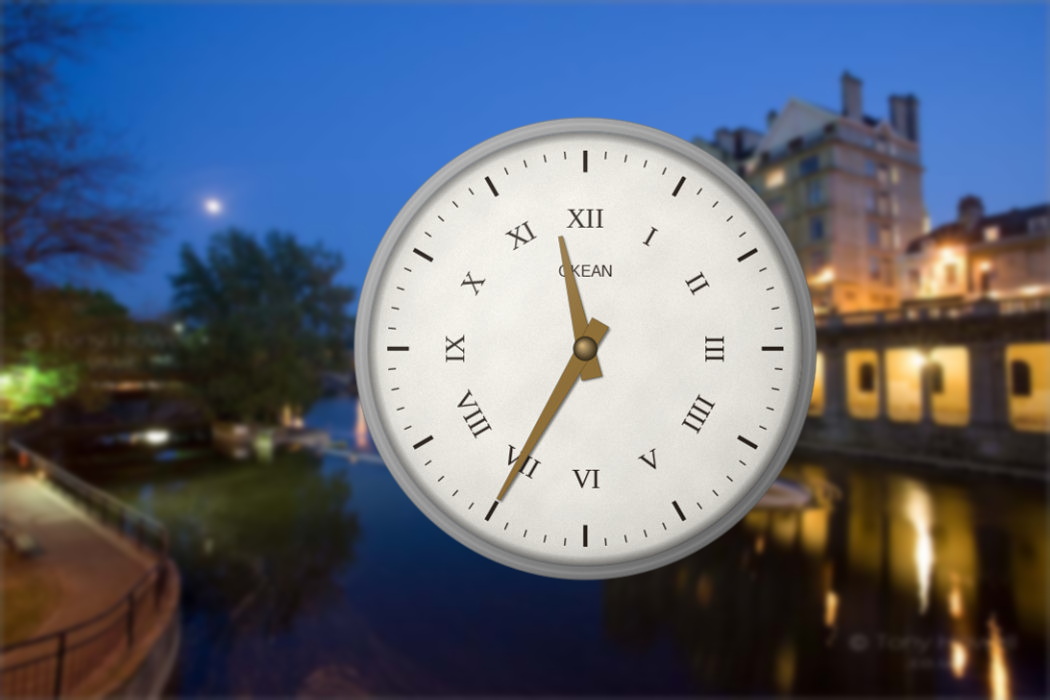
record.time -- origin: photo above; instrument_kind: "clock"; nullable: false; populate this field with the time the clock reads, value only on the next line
11:35
